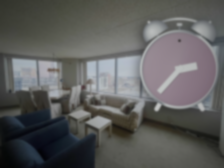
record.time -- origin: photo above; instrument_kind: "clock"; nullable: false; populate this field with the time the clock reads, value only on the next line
2:37
